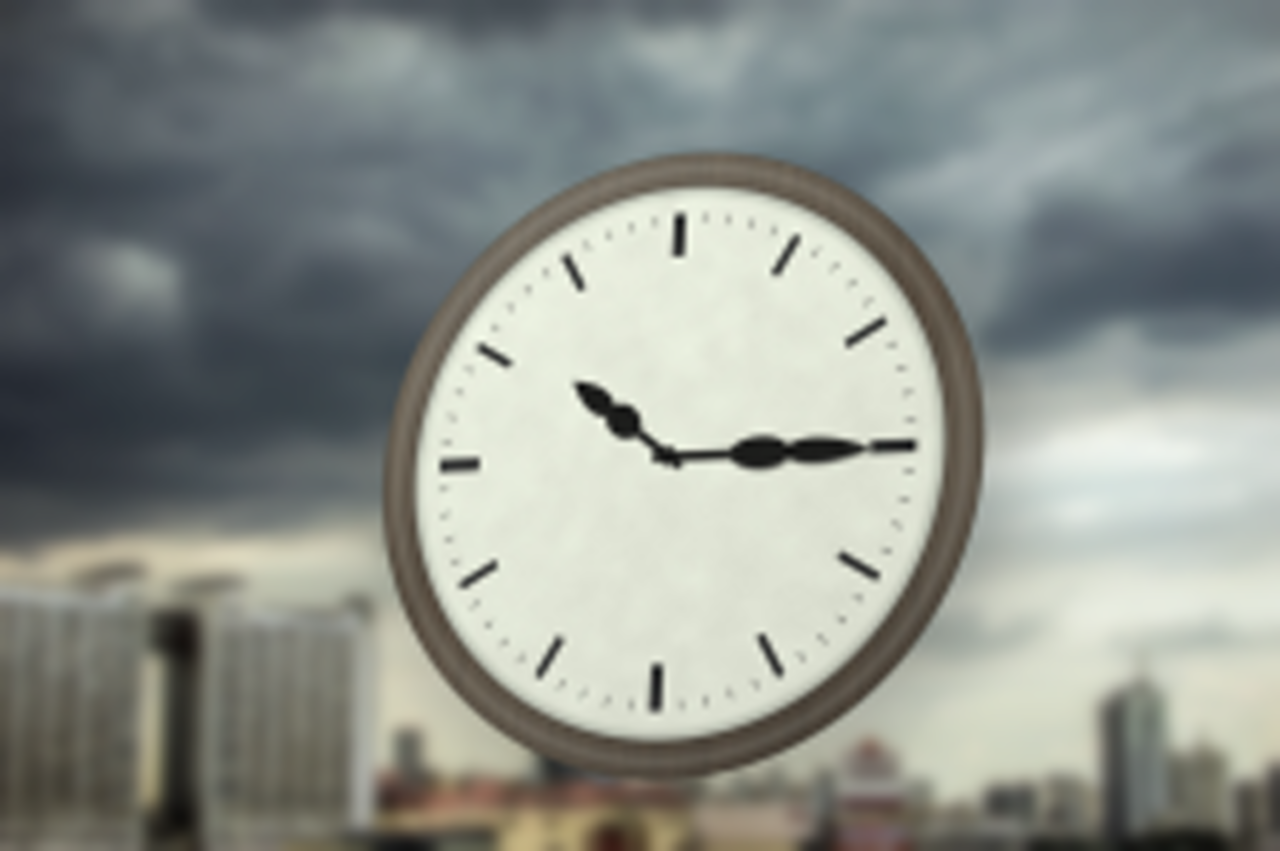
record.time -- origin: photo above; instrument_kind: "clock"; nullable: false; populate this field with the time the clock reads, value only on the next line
10:15
